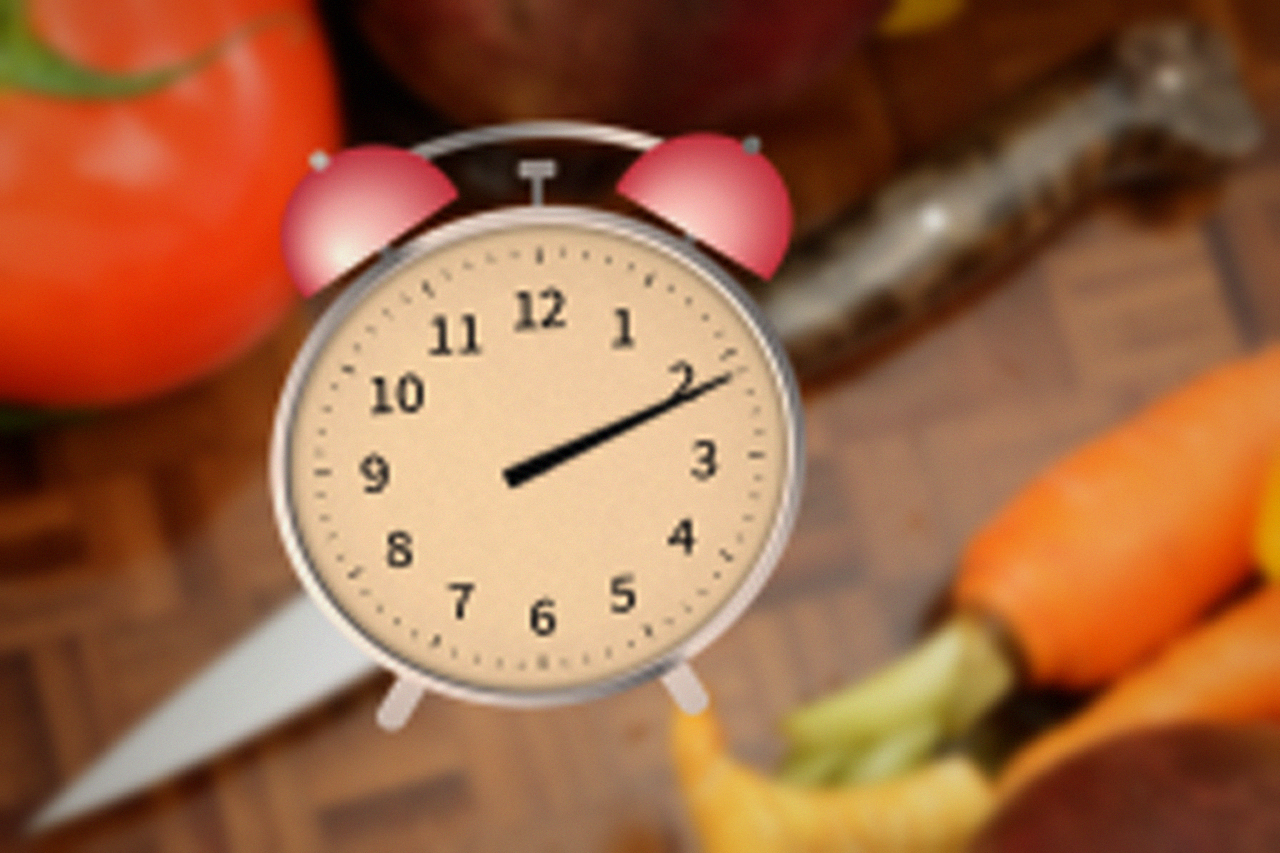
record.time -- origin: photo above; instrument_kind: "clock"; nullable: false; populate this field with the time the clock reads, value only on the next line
2:11
